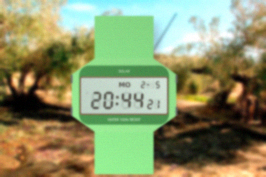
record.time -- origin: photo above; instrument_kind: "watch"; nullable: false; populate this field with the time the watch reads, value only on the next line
20:44
